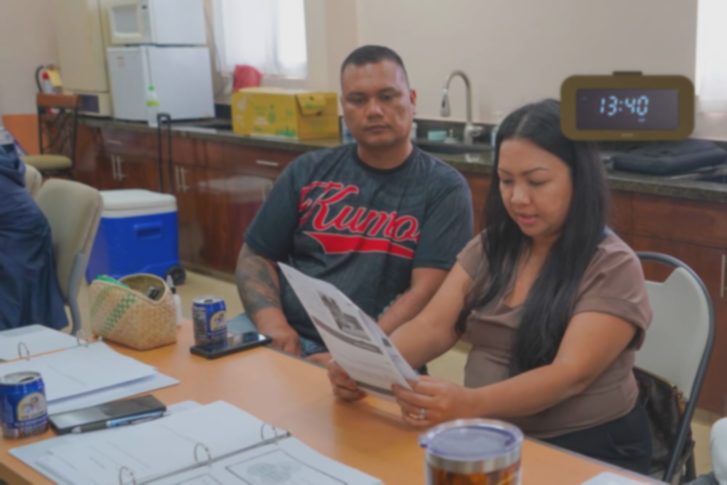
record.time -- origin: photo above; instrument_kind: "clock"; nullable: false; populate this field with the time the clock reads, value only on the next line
13:40
